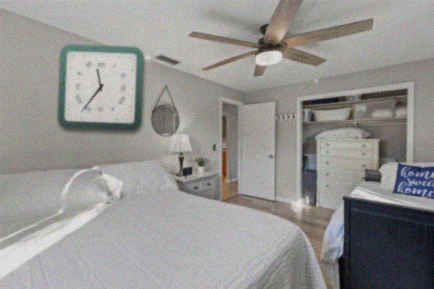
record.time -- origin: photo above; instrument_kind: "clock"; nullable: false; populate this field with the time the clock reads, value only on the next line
11:36
